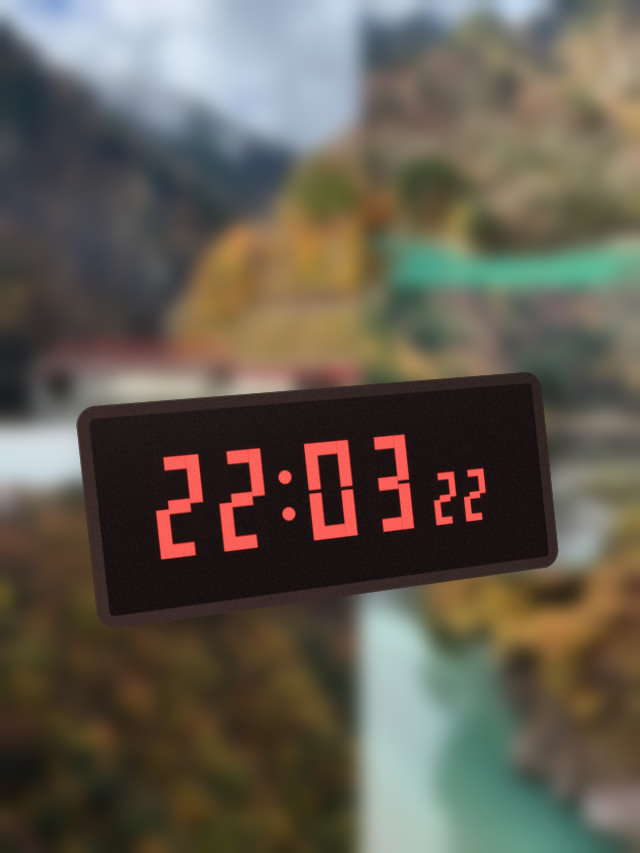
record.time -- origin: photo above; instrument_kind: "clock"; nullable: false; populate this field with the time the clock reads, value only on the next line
22:03:22
